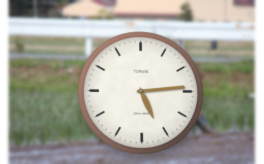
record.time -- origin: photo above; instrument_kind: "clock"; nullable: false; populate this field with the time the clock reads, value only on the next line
5:14
